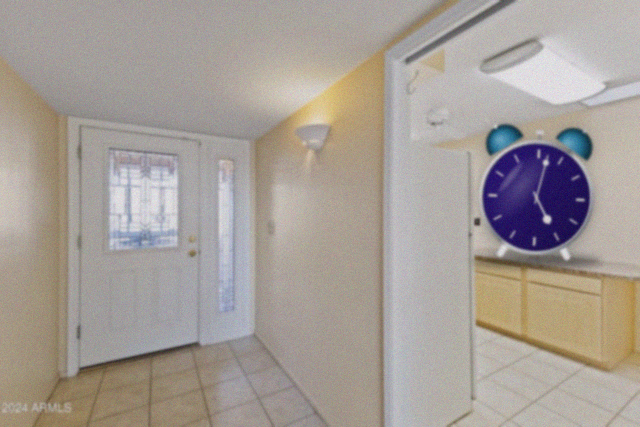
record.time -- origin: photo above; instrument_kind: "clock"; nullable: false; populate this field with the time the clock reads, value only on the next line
5:02
